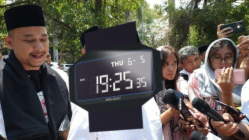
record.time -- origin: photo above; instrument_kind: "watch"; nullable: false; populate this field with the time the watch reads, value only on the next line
19:25
